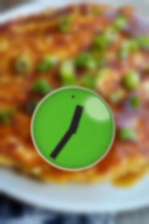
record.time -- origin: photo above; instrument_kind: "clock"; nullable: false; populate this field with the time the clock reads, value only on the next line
12:36
